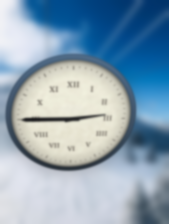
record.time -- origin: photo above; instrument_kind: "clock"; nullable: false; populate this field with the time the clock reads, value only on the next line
2:45
